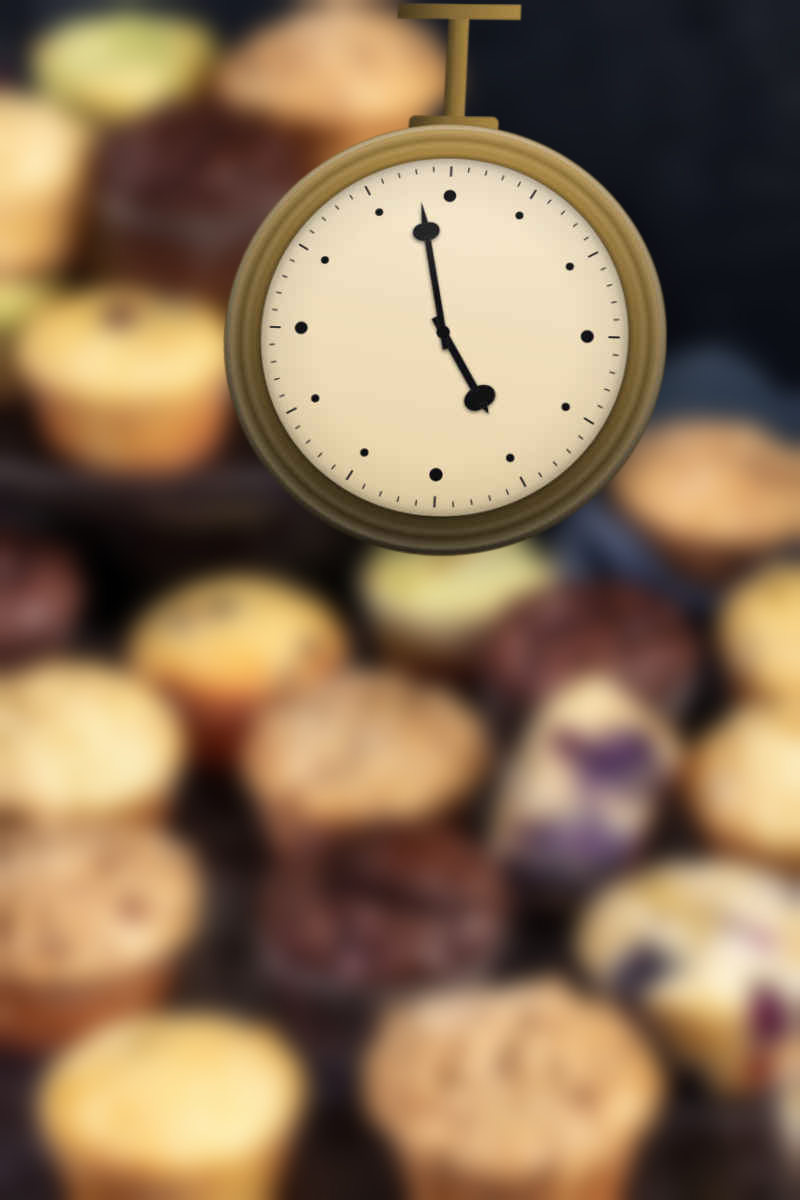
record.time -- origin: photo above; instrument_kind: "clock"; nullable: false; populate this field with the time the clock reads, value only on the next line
4:58
